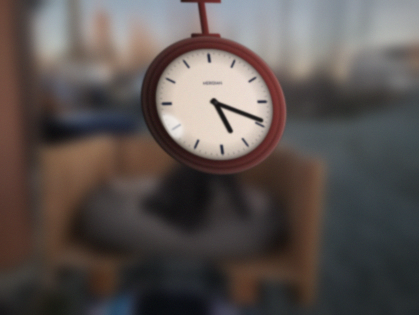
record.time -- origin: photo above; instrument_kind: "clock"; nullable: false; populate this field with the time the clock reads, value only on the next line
5:19
